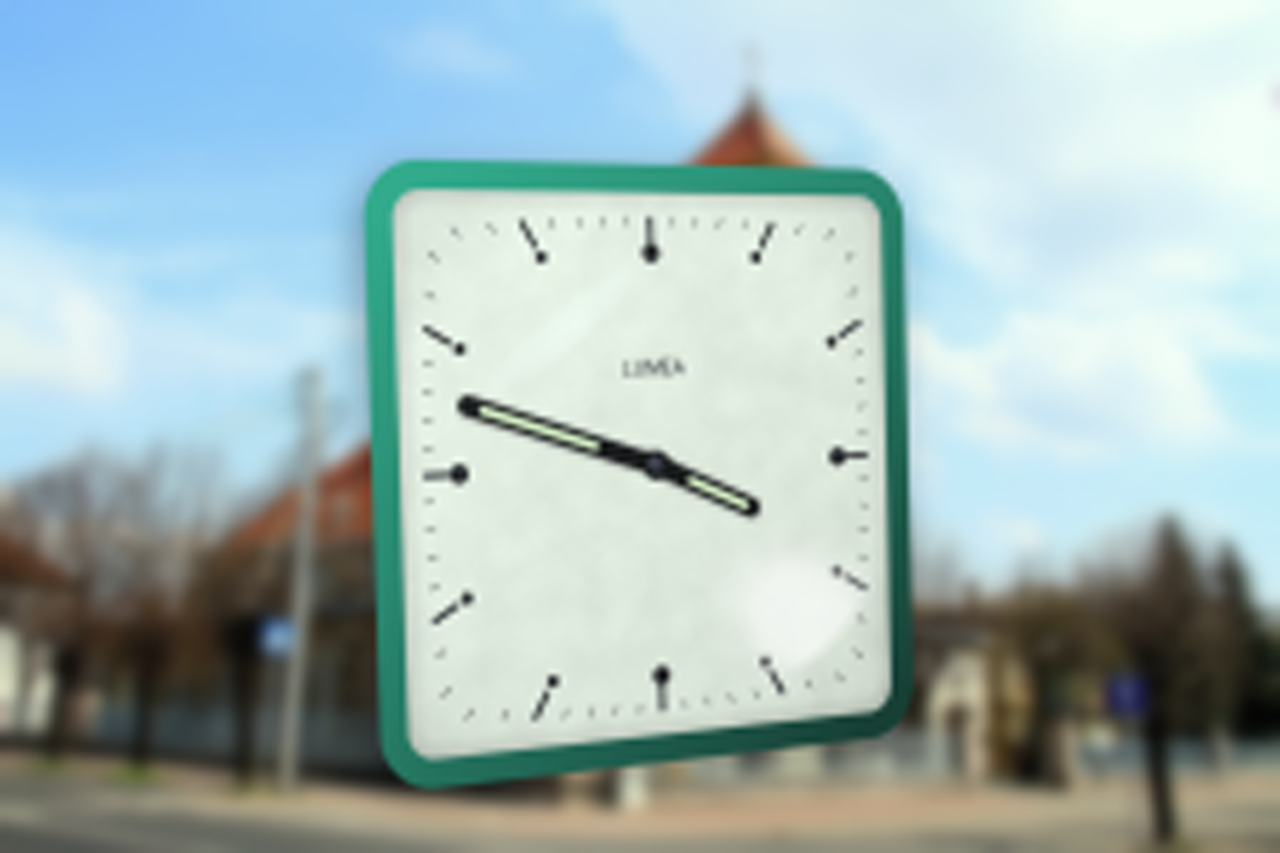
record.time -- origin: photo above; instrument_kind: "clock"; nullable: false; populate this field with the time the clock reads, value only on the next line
3:48
